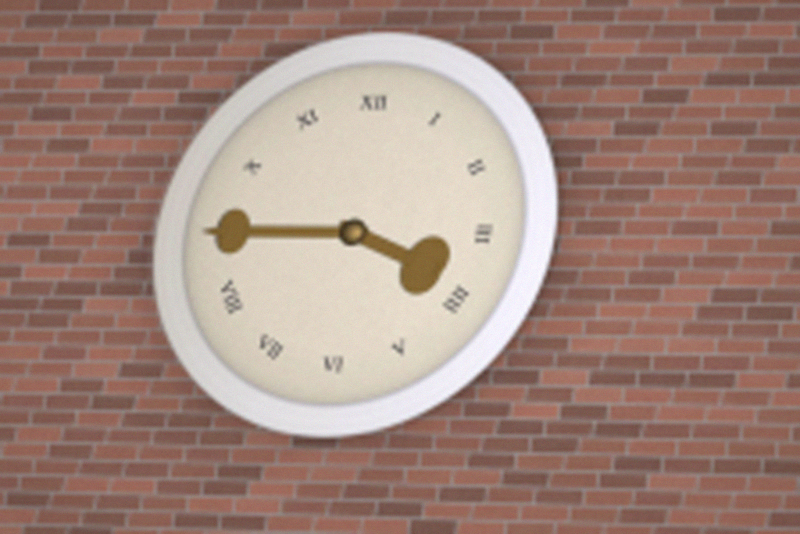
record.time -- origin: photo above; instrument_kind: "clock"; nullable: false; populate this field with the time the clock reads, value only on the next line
3:45
